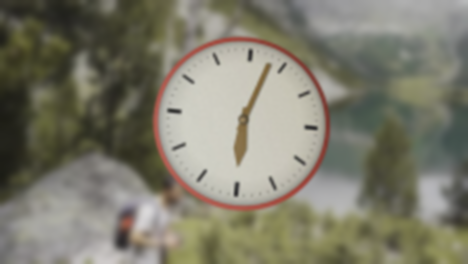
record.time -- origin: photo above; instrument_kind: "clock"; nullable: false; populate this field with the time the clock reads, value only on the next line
6:03
